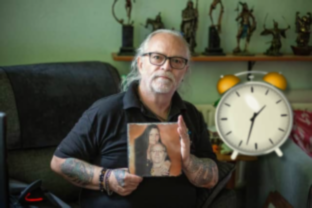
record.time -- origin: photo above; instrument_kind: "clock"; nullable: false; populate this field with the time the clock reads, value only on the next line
1:33
